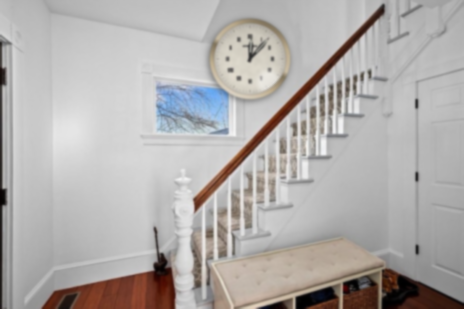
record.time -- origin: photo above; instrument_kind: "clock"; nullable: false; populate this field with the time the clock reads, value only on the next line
12:07
